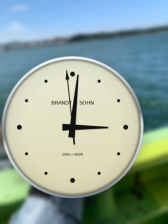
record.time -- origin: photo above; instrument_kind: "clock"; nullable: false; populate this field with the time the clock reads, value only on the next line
3:00:59
